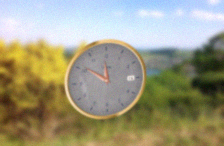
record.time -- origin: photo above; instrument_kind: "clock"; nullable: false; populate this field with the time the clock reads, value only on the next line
11:51
